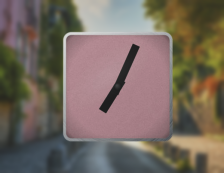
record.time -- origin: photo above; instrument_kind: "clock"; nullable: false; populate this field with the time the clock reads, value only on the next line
7:04
